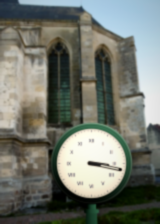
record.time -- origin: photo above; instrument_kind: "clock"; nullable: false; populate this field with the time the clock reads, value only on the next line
3:17
